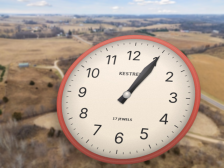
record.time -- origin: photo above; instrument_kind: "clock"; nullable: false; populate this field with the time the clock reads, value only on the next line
1:05
